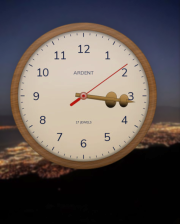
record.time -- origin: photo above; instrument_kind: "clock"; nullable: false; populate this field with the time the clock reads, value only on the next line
3:16:09
